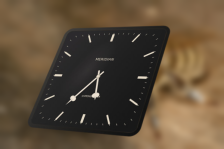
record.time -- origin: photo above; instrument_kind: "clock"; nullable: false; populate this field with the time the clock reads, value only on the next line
5:36
